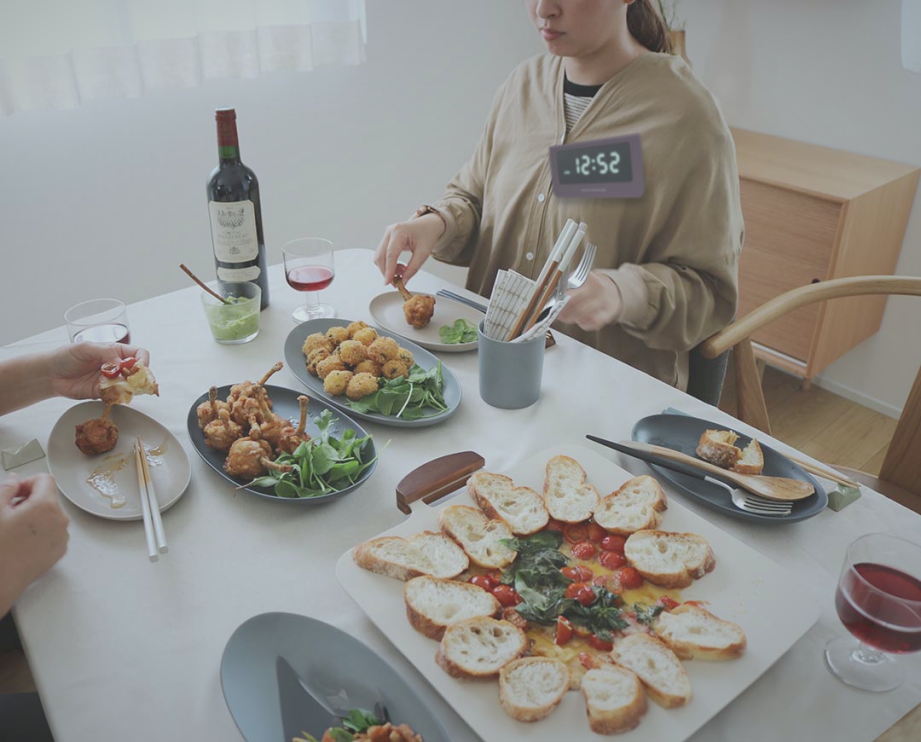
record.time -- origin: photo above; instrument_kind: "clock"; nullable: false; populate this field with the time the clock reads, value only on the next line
12:52
